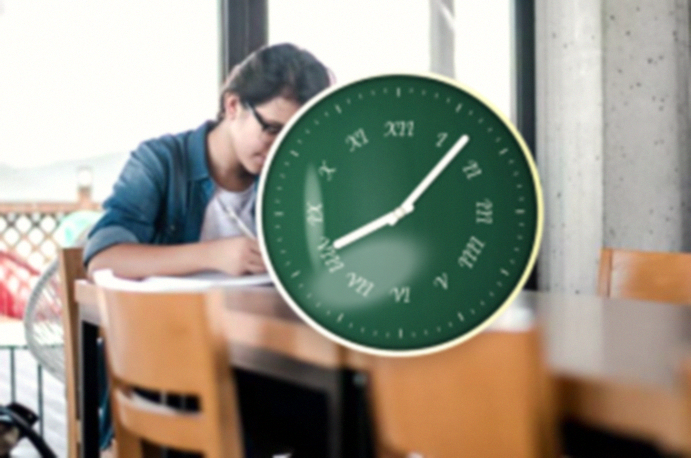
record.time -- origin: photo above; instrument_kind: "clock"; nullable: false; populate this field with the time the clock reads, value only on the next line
8:07
